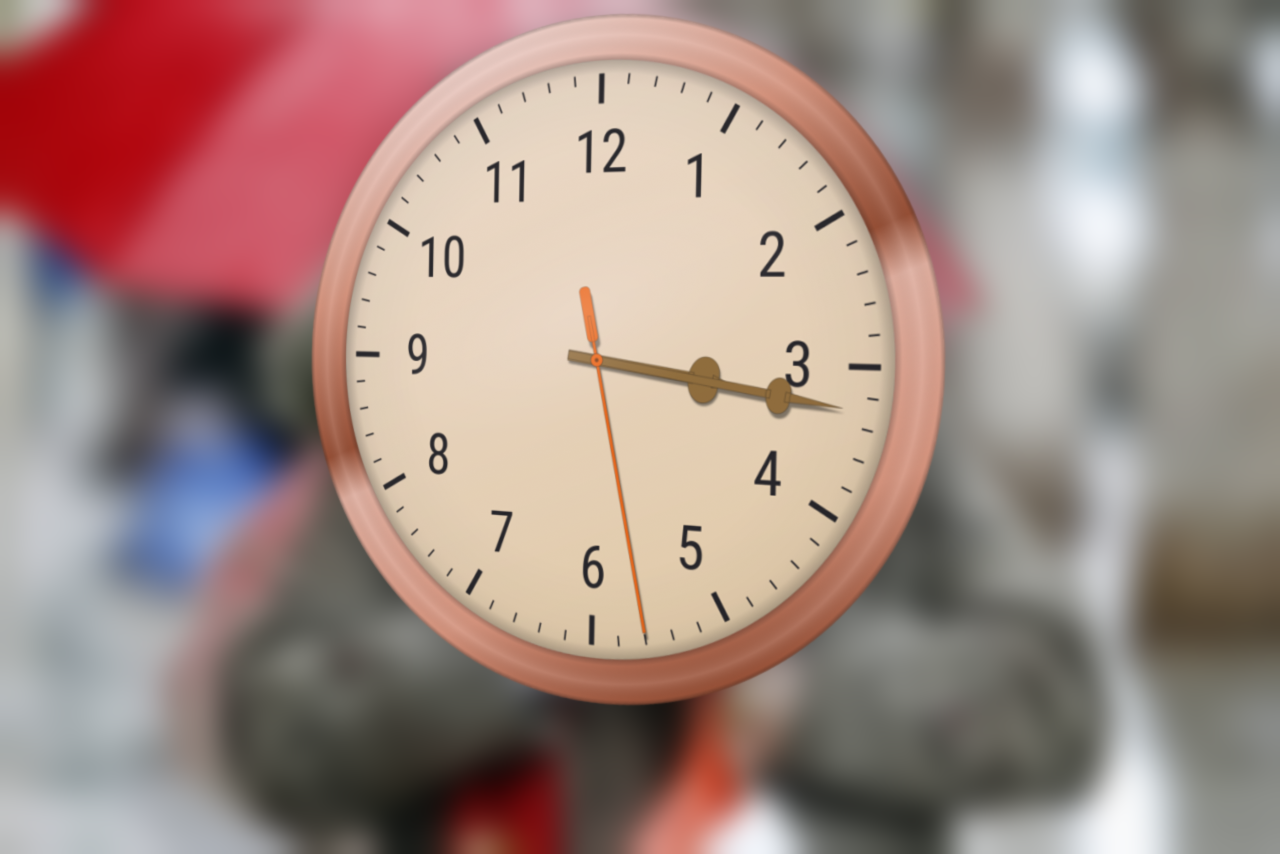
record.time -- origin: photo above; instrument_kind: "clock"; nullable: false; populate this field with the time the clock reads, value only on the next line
3:16:28
